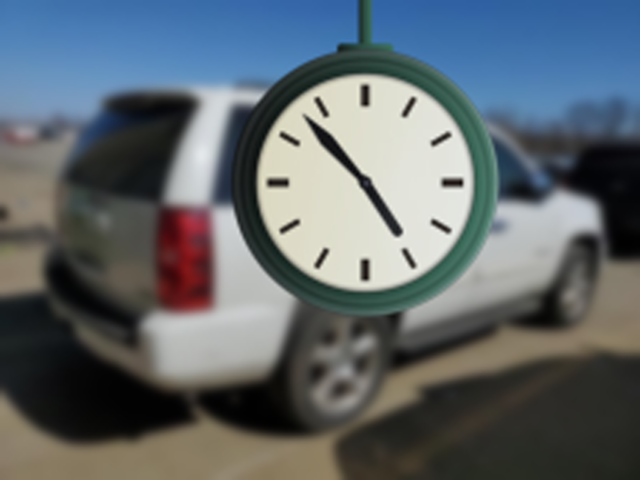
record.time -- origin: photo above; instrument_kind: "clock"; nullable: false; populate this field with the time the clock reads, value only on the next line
4:53
